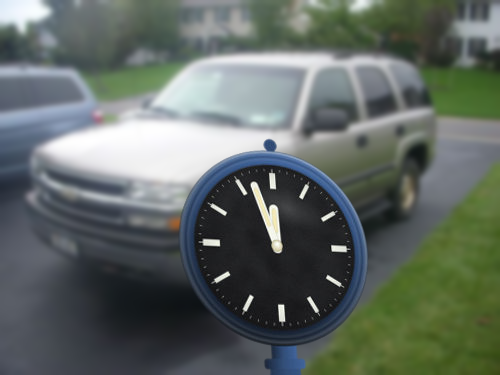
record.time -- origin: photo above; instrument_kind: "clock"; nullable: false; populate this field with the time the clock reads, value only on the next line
11:57
